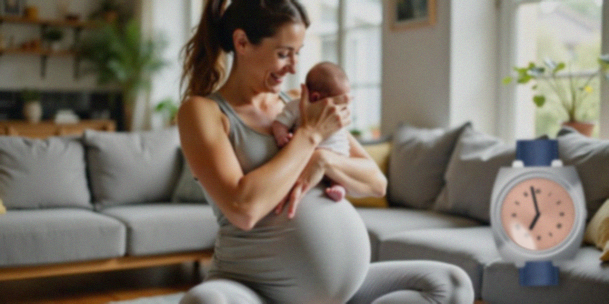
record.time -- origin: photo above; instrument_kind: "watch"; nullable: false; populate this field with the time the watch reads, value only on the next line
6:58
